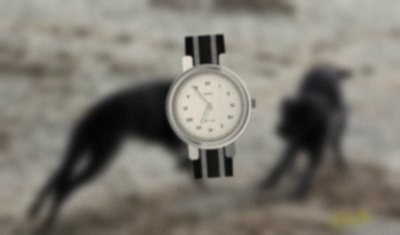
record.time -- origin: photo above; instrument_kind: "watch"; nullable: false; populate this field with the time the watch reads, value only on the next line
6:54
